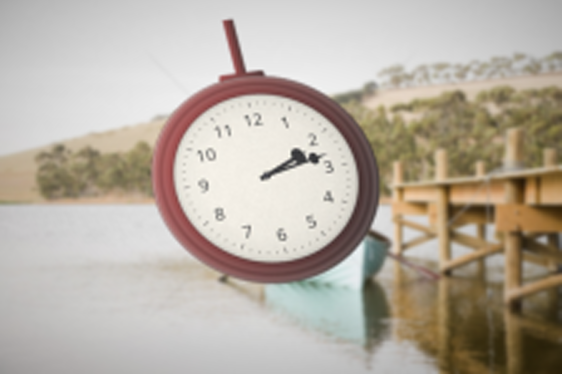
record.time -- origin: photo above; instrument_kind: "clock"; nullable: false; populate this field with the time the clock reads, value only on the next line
2:13
